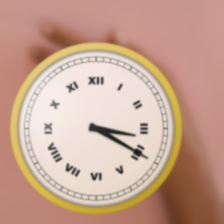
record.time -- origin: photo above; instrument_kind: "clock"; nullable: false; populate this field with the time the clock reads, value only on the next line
3:20
